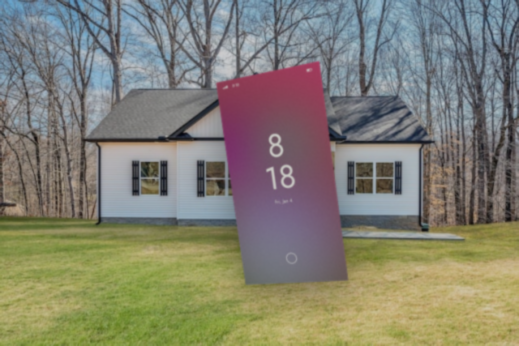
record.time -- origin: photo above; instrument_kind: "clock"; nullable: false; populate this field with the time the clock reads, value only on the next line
8:18
